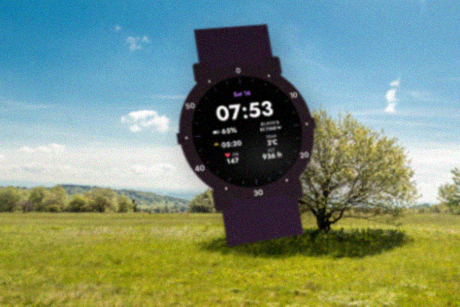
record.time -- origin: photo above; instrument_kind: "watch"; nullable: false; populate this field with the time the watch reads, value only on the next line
7:53
